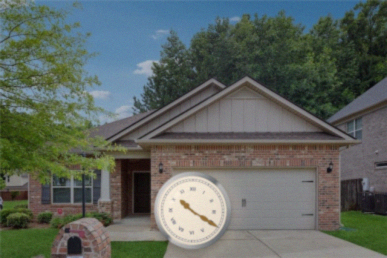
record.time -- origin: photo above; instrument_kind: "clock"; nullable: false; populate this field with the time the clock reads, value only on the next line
10:20
